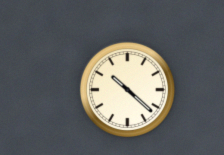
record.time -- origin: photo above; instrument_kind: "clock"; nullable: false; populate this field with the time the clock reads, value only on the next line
10:22
